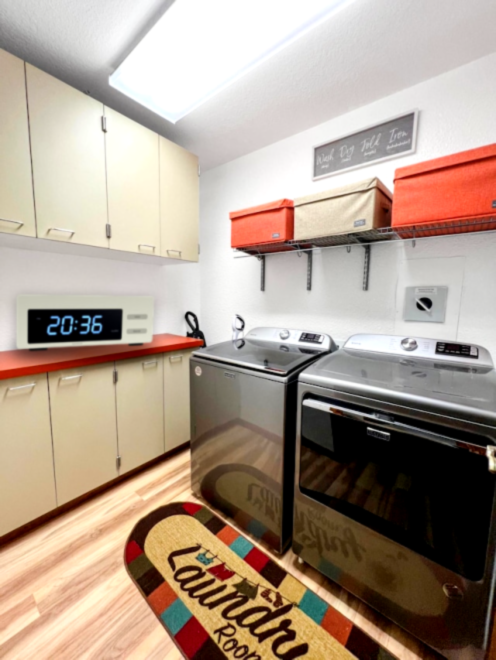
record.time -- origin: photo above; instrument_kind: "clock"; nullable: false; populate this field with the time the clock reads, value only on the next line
20:36
